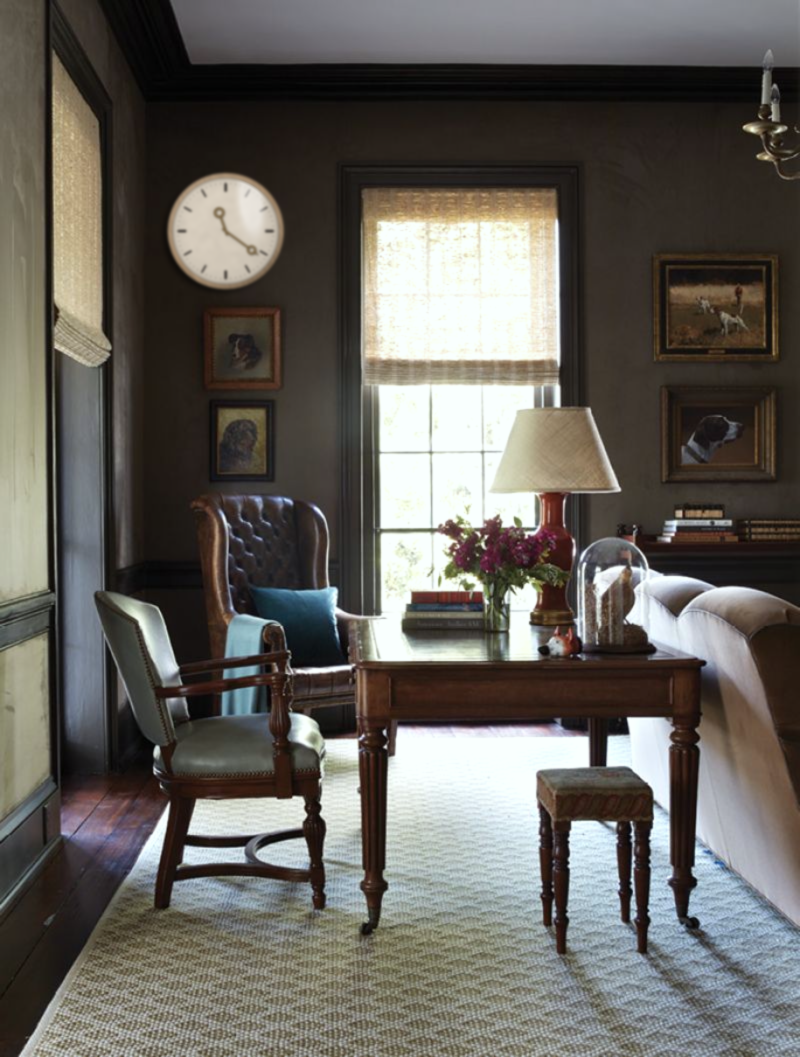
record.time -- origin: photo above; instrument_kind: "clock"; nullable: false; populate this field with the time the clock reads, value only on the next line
11:21
